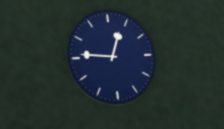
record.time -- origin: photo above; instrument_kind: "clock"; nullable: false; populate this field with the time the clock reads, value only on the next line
12:46
